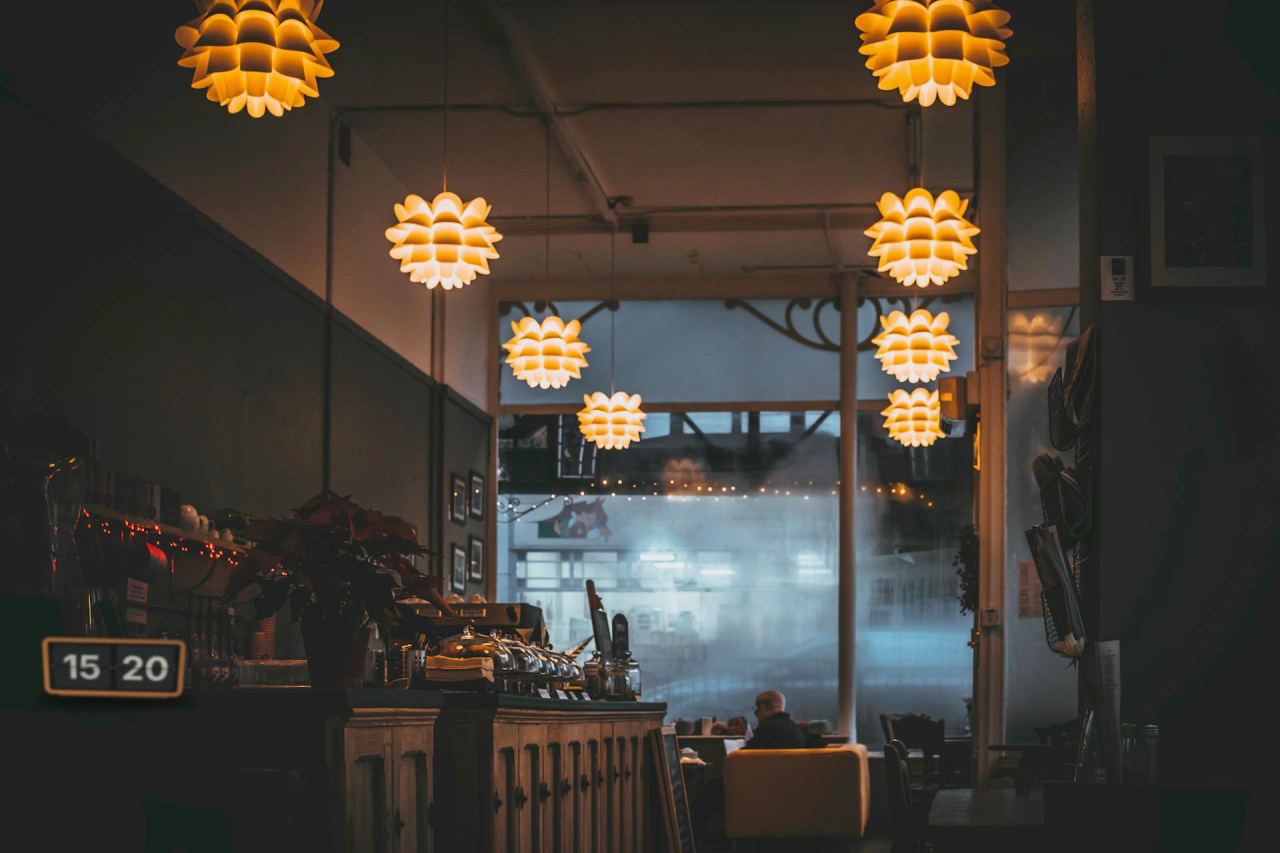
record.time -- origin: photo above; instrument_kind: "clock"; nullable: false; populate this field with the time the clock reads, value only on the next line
15:20
